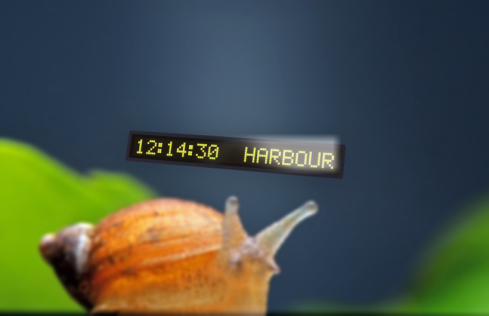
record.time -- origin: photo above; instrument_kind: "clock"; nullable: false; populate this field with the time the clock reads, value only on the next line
12:14:30
